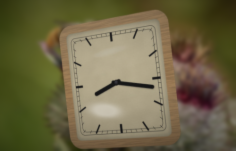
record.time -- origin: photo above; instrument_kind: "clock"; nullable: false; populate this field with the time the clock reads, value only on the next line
8:17
